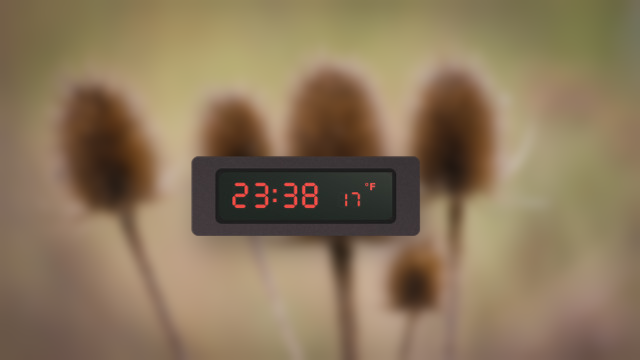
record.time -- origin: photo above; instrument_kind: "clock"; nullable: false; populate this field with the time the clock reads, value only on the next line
23:38
